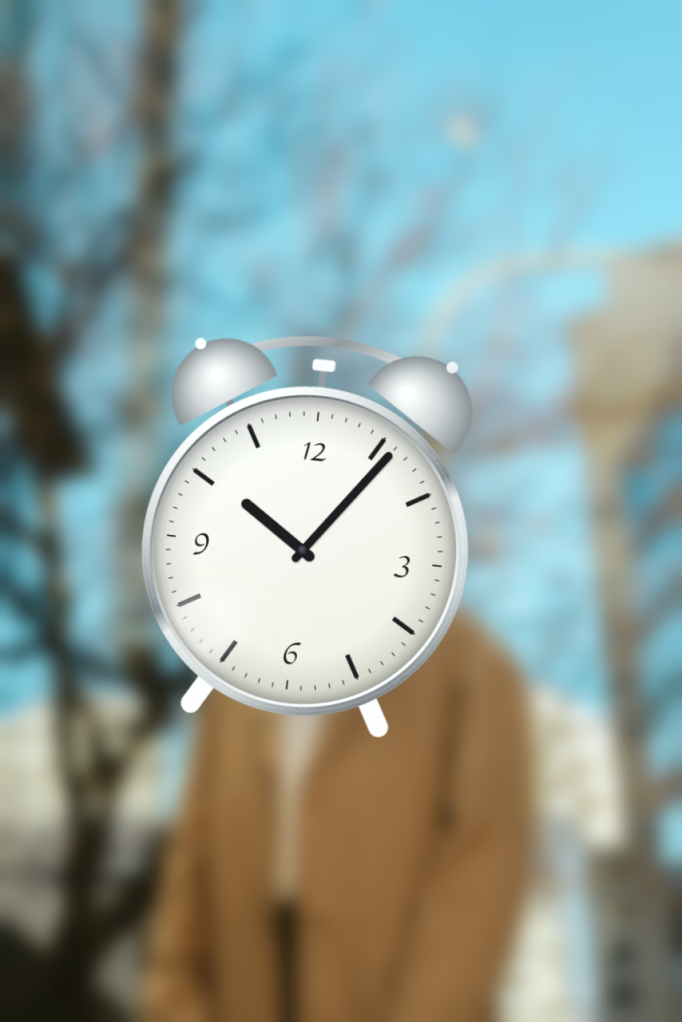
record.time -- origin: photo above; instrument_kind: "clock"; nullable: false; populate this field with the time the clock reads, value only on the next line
10:06
